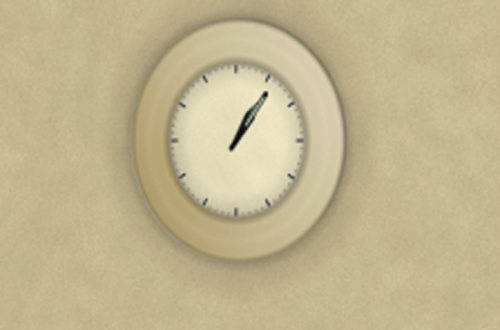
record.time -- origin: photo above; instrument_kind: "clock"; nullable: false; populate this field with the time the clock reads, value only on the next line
1:06
